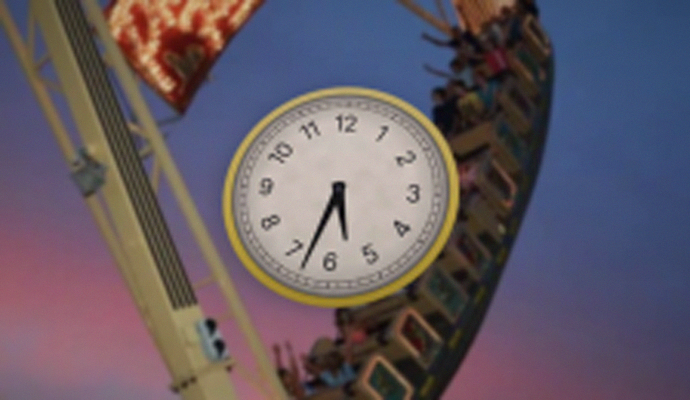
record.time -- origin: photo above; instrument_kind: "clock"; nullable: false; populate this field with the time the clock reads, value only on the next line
5:33
